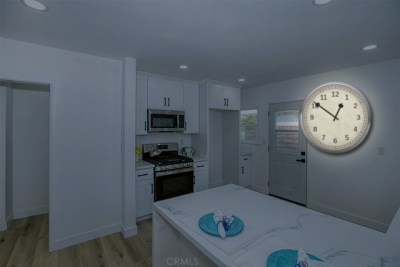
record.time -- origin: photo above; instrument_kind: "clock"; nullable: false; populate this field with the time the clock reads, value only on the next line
12:51
